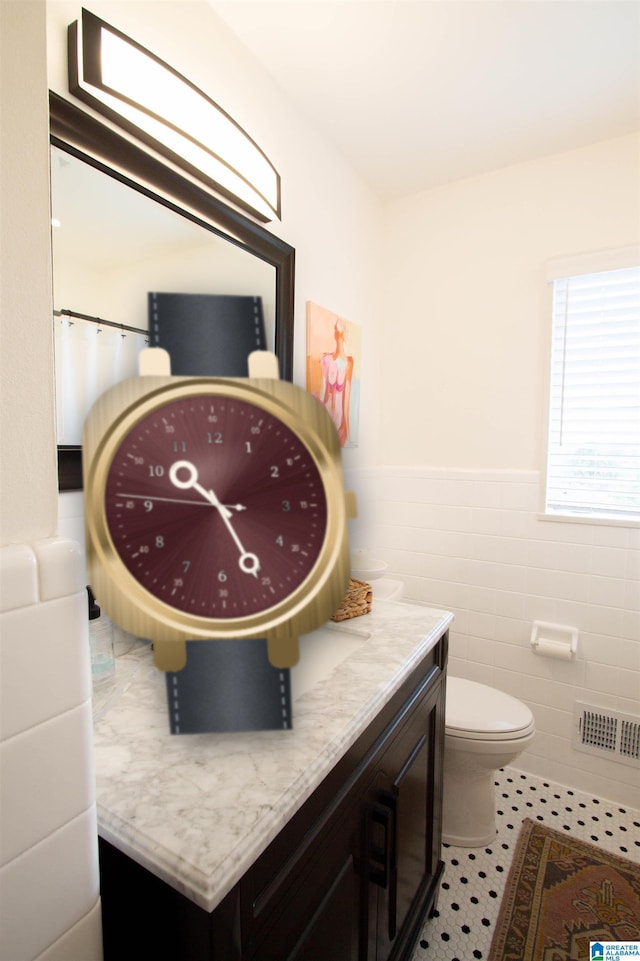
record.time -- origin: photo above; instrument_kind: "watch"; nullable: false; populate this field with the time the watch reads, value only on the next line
10:25:46
